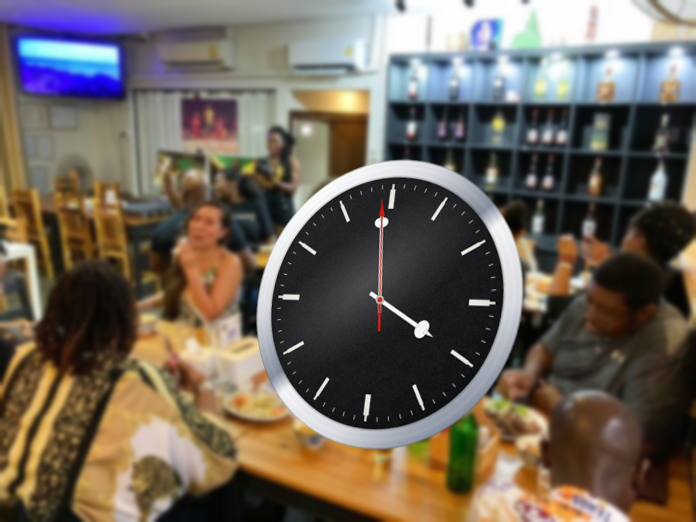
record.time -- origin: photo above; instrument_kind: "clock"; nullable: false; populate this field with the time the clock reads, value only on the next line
3:58:59
